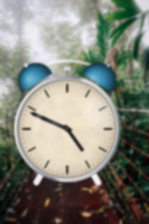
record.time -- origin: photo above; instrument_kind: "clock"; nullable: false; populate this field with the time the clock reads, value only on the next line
4:49
